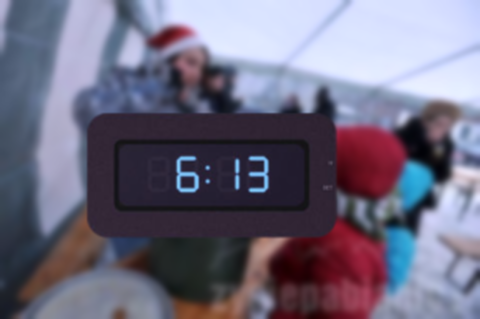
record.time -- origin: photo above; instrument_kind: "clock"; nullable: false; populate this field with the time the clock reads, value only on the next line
6:13
